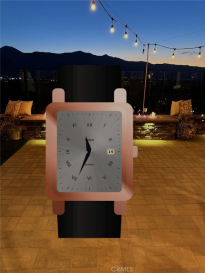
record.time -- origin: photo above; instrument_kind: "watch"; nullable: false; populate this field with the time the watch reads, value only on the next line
11:34
